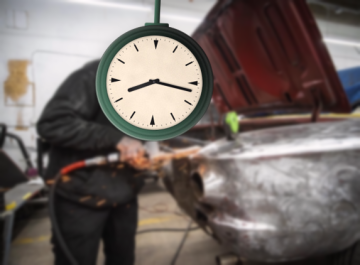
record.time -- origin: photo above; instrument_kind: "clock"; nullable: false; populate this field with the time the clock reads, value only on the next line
8:17
